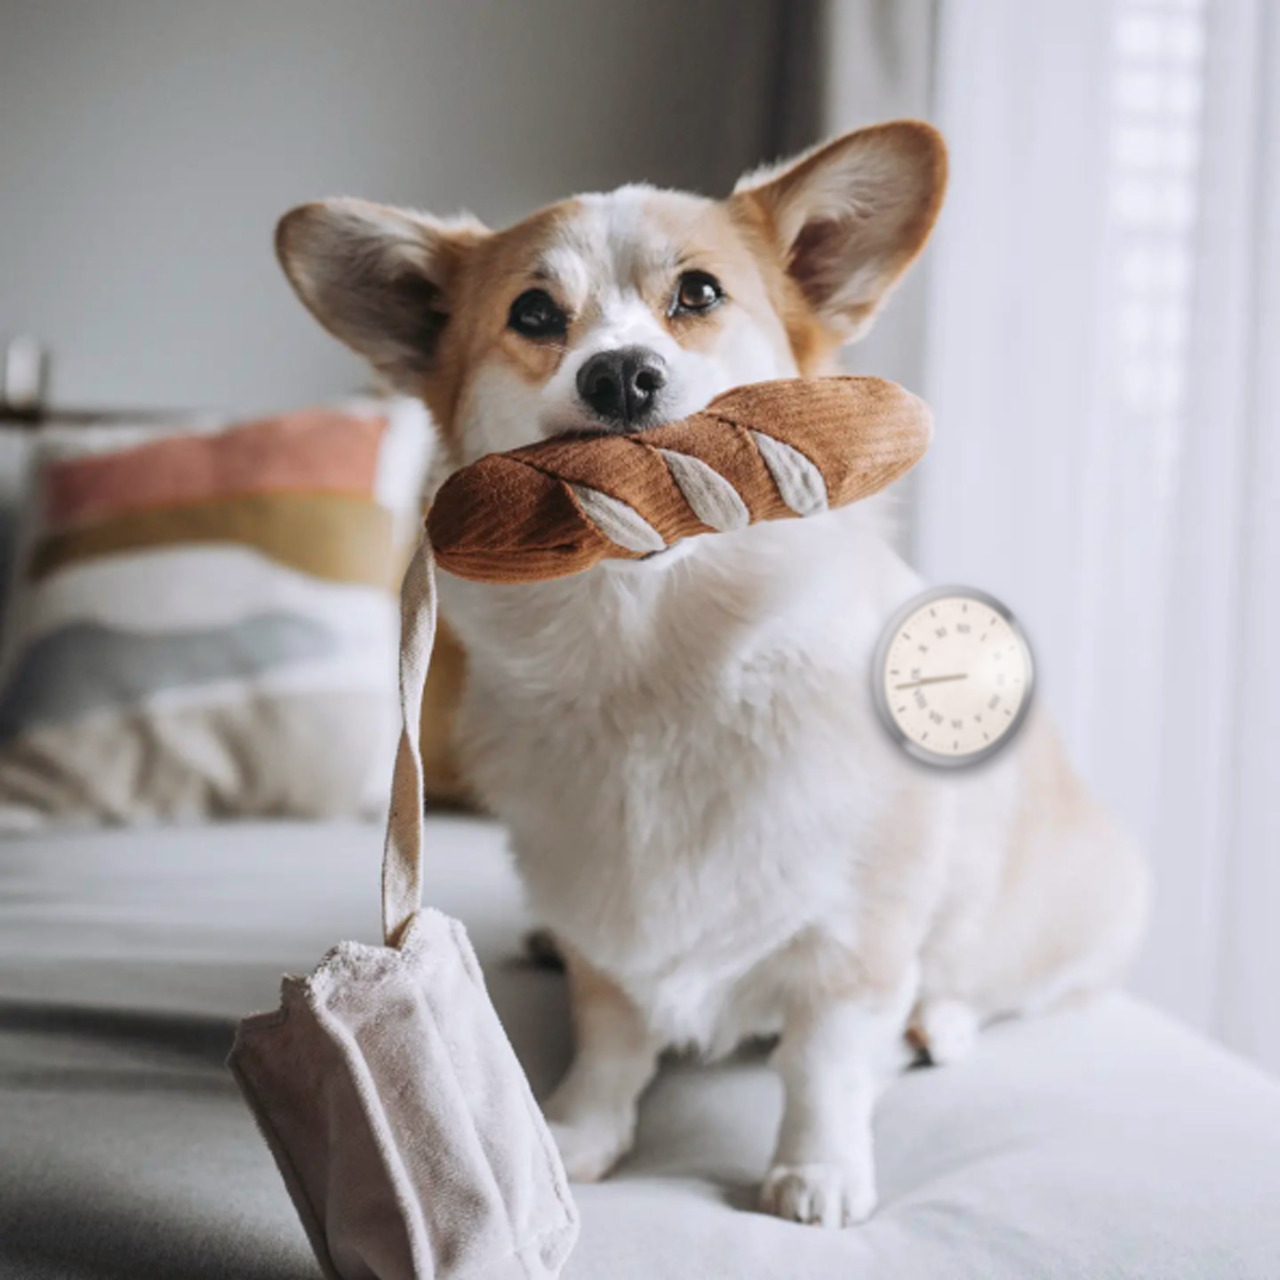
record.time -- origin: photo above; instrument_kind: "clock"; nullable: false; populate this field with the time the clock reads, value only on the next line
8:43
